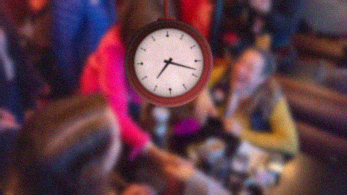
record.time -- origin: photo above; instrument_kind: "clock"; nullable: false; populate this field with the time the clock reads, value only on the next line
7:18
